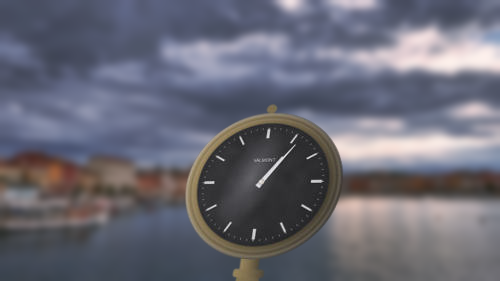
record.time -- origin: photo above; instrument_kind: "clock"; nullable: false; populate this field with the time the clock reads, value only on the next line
1:06
